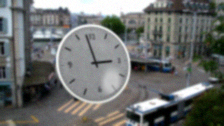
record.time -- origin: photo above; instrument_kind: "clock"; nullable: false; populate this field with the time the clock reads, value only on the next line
2:58
